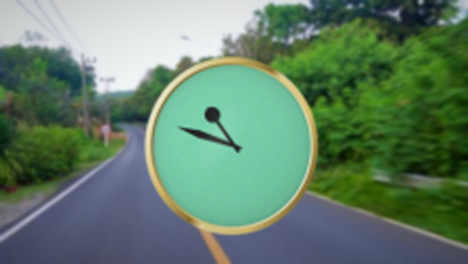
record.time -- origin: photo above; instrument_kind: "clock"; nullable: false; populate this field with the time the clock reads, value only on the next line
10:48
